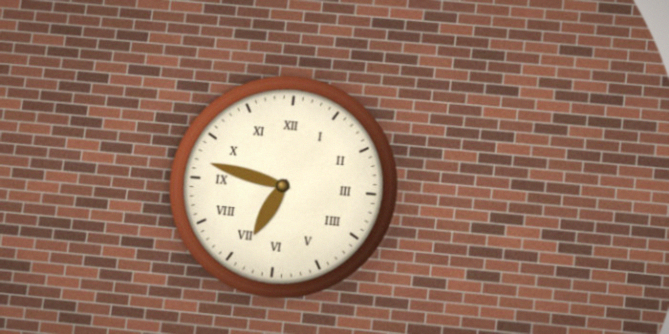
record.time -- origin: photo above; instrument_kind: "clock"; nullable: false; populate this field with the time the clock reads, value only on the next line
6:47
